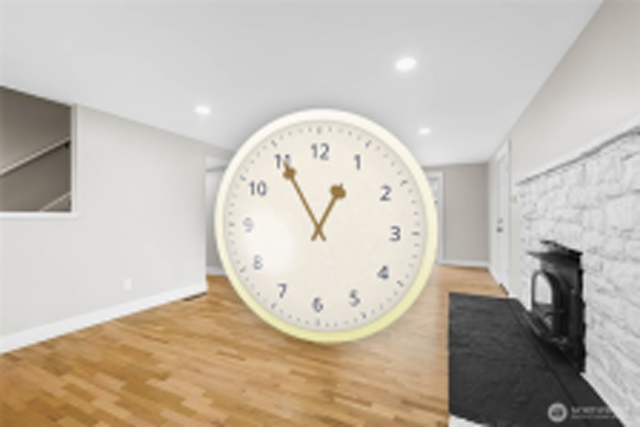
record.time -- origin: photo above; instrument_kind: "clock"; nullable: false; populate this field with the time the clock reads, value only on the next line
12:55
